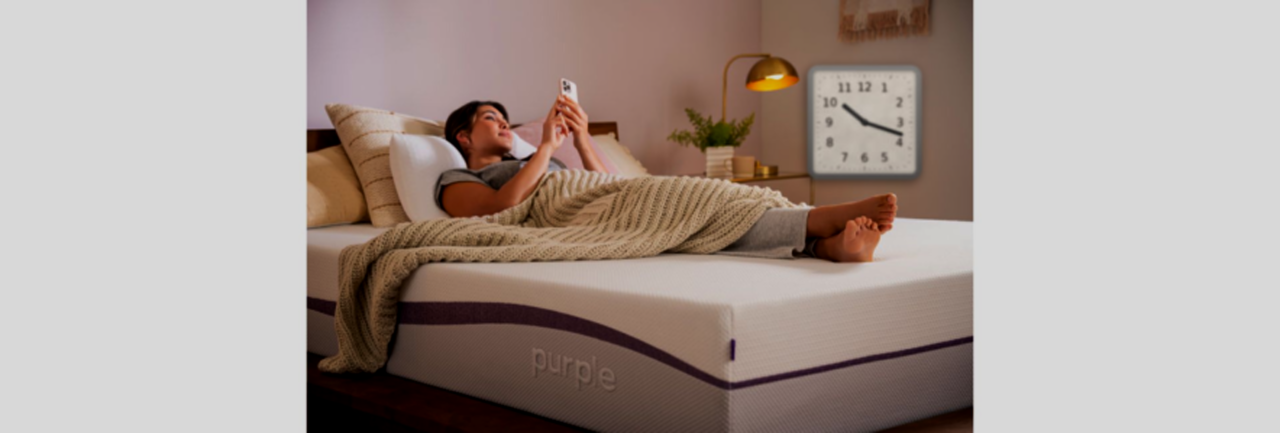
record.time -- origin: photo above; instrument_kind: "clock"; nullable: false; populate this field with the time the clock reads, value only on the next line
10:18
